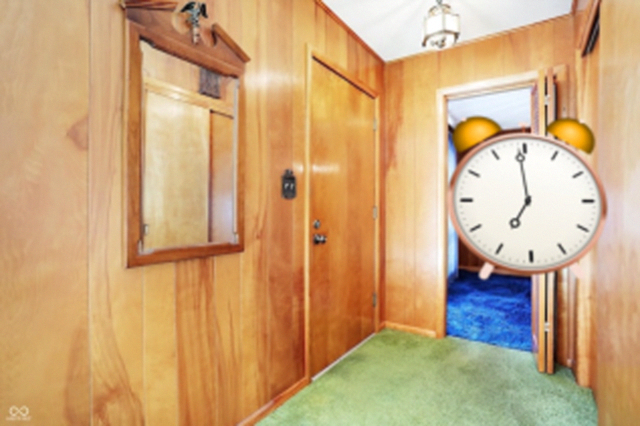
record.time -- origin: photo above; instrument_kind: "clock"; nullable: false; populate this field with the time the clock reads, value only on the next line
6:59
